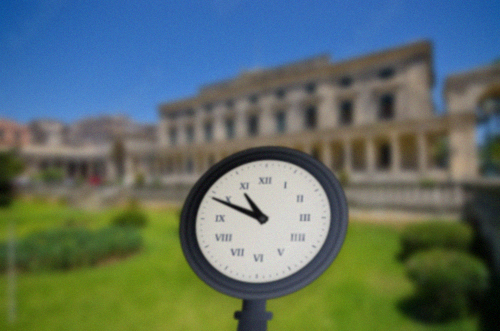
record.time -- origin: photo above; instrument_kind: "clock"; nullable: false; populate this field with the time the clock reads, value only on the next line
10:49
